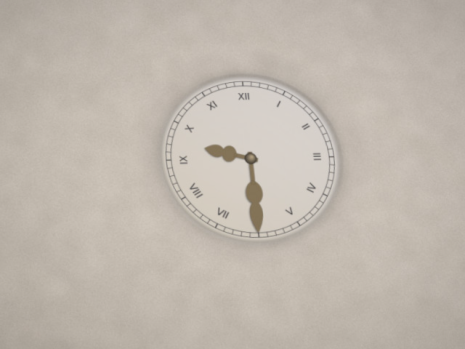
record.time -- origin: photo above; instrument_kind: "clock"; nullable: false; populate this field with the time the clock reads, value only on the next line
9:30
